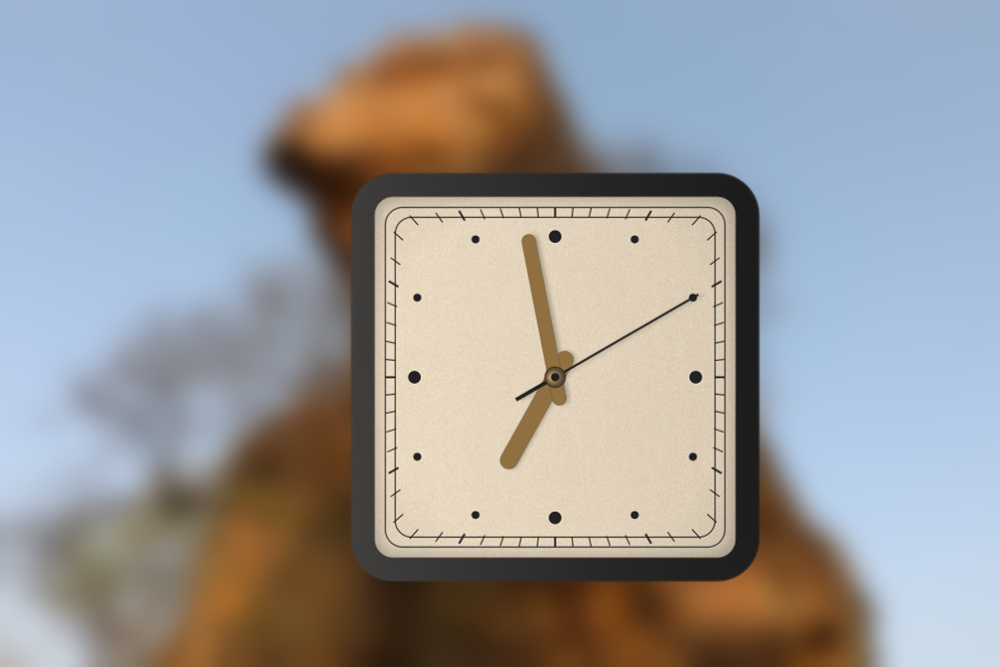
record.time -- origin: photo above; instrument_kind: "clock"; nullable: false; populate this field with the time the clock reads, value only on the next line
6:58:10
